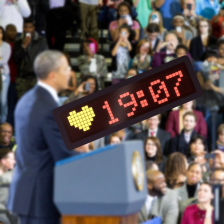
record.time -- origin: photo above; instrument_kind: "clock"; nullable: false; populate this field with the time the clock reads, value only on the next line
19:07
